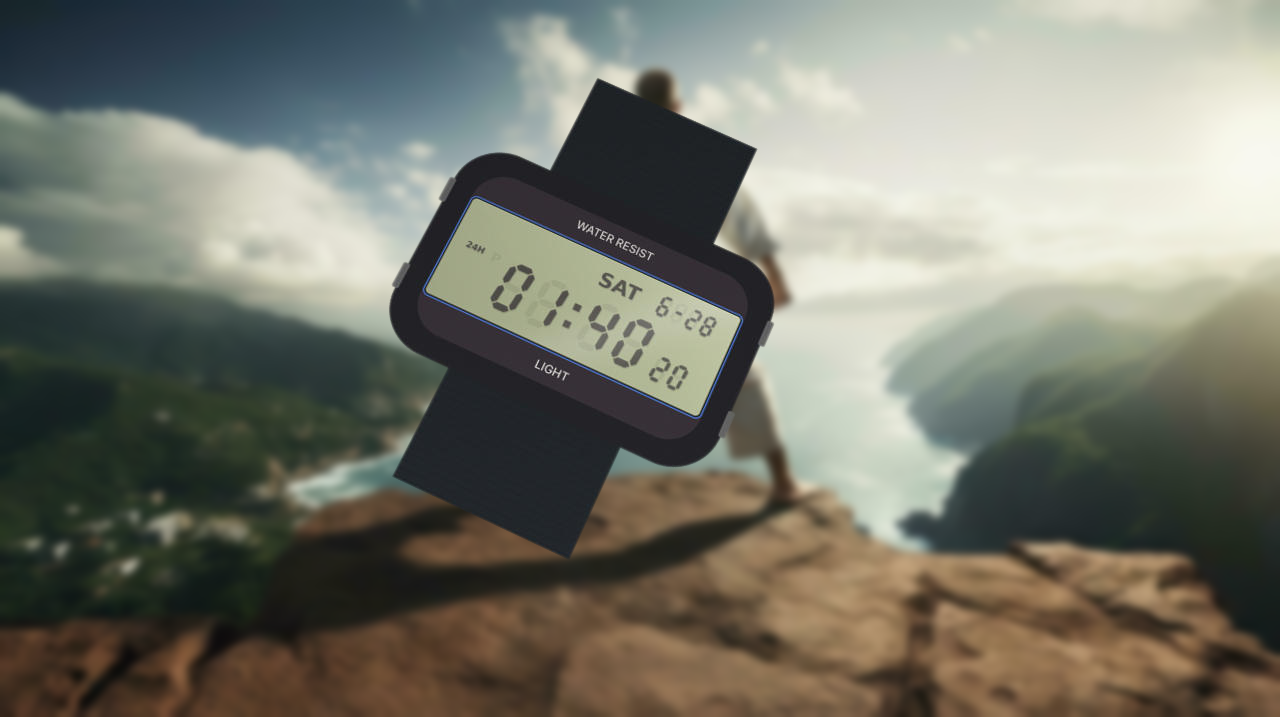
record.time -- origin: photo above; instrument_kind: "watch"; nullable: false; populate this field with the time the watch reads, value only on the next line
1:40:20
